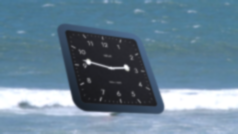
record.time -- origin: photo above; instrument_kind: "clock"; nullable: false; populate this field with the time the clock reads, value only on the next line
2:47
